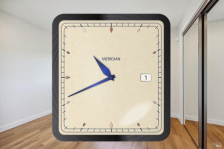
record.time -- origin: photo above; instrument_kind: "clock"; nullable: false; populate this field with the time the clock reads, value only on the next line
10:41
